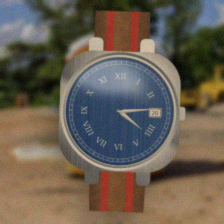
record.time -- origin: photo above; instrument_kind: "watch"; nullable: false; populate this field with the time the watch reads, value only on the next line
4:14
